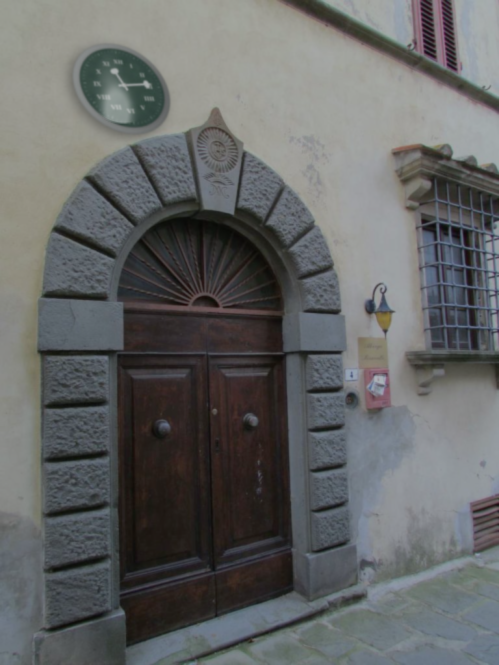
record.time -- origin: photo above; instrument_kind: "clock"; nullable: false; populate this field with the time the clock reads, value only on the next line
11:14
